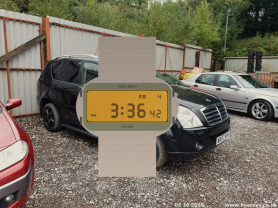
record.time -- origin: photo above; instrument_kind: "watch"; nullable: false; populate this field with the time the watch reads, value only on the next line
3:36:42
